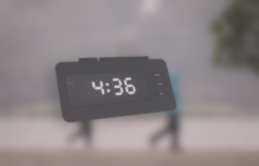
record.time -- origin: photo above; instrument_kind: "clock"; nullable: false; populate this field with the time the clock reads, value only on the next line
4:36
